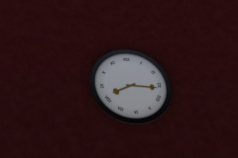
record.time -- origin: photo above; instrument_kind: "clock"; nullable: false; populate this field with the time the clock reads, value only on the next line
8:16
